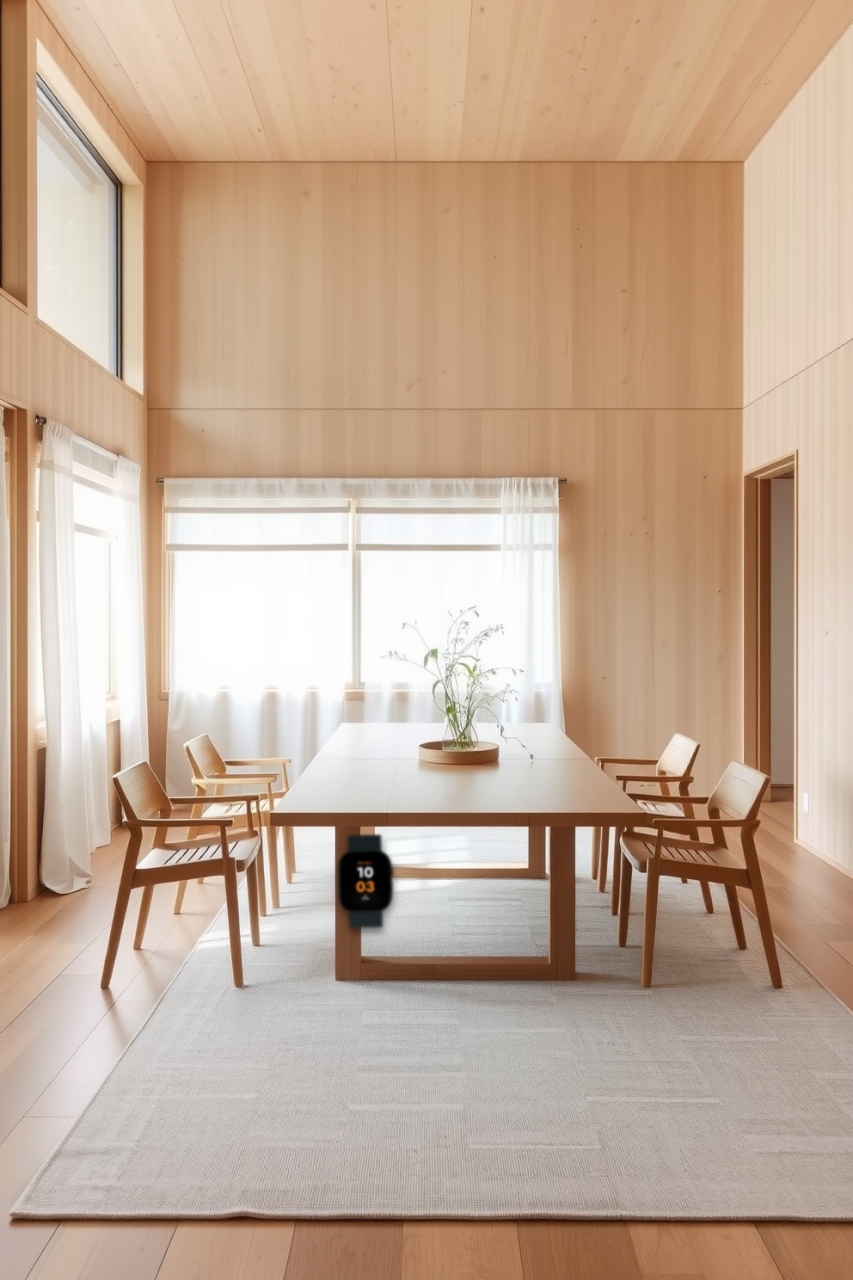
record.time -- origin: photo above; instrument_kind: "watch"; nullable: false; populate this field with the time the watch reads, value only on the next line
10:03
